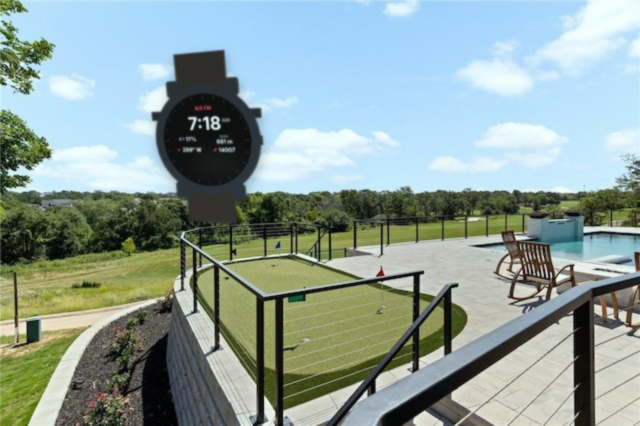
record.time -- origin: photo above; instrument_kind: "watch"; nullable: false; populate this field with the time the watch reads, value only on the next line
7:18
